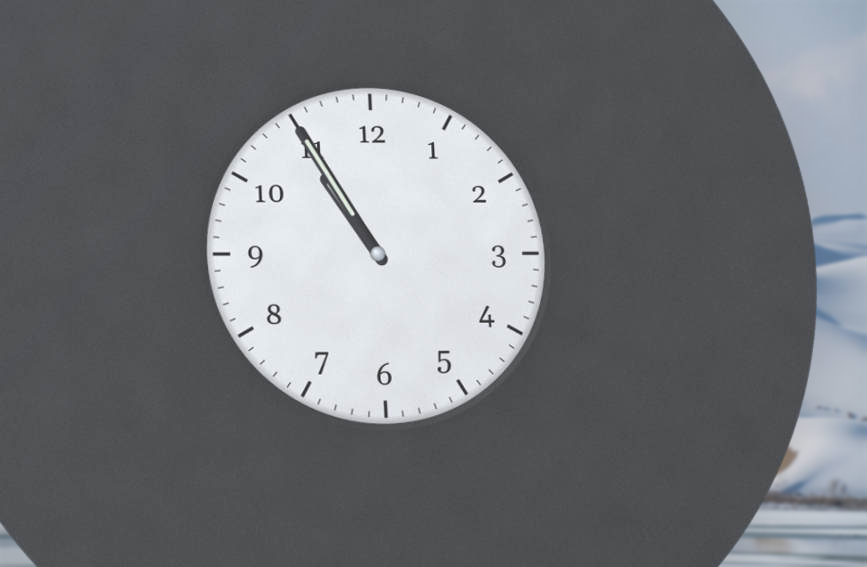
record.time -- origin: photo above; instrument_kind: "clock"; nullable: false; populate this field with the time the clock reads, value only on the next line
10:55
